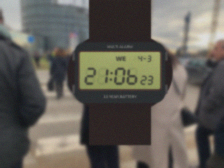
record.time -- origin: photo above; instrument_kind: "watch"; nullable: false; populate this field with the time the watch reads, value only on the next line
21:06
